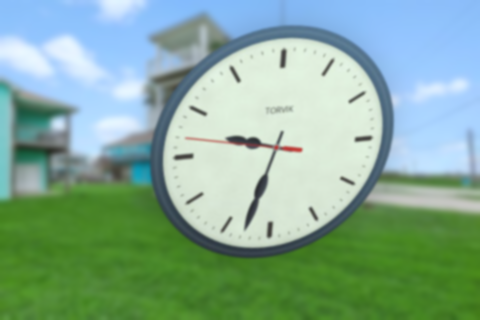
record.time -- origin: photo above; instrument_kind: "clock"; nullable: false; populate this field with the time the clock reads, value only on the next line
9:32:47
